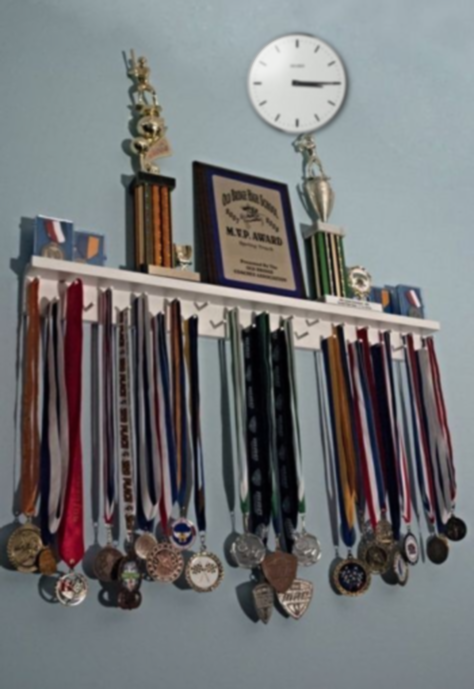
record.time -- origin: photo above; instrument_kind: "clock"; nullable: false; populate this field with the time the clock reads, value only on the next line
3:15
